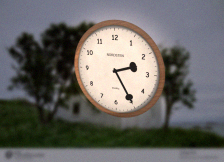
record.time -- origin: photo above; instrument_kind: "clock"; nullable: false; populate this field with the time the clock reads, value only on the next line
2:25
